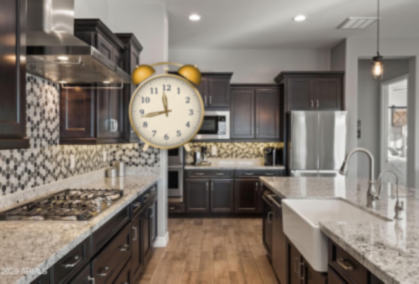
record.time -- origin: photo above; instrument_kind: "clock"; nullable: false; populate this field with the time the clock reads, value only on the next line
11:43
